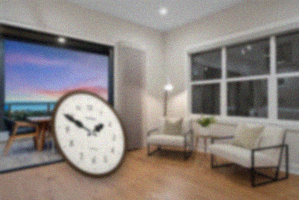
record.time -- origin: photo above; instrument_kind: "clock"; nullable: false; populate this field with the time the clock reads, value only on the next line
1:49
